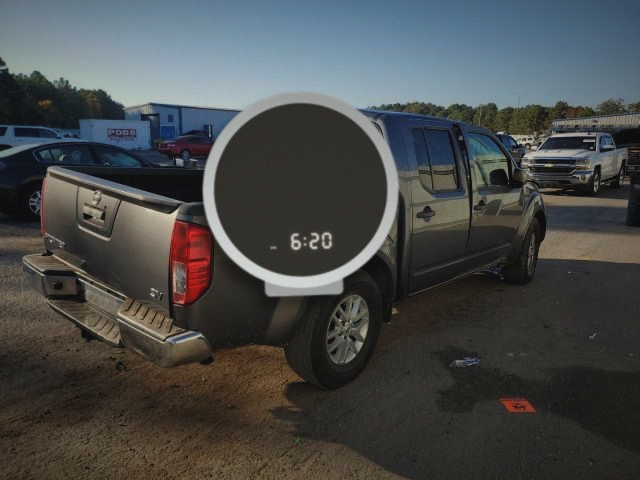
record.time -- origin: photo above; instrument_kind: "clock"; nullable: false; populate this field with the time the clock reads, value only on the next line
6:20
